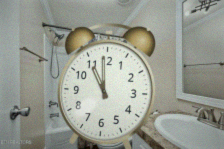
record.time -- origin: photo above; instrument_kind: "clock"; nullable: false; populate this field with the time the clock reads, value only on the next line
10:59
